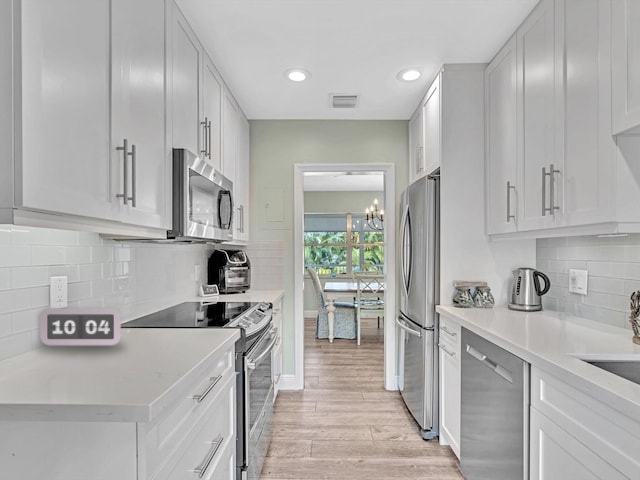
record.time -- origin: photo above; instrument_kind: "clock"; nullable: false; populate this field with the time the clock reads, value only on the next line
10:04
